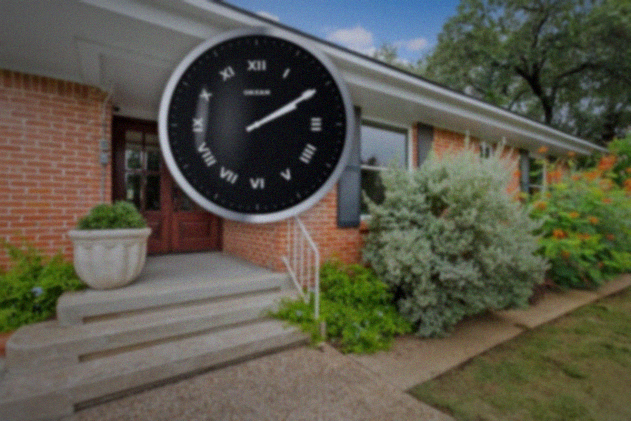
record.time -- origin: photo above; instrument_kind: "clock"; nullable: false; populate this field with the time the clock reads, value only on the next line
2:10
